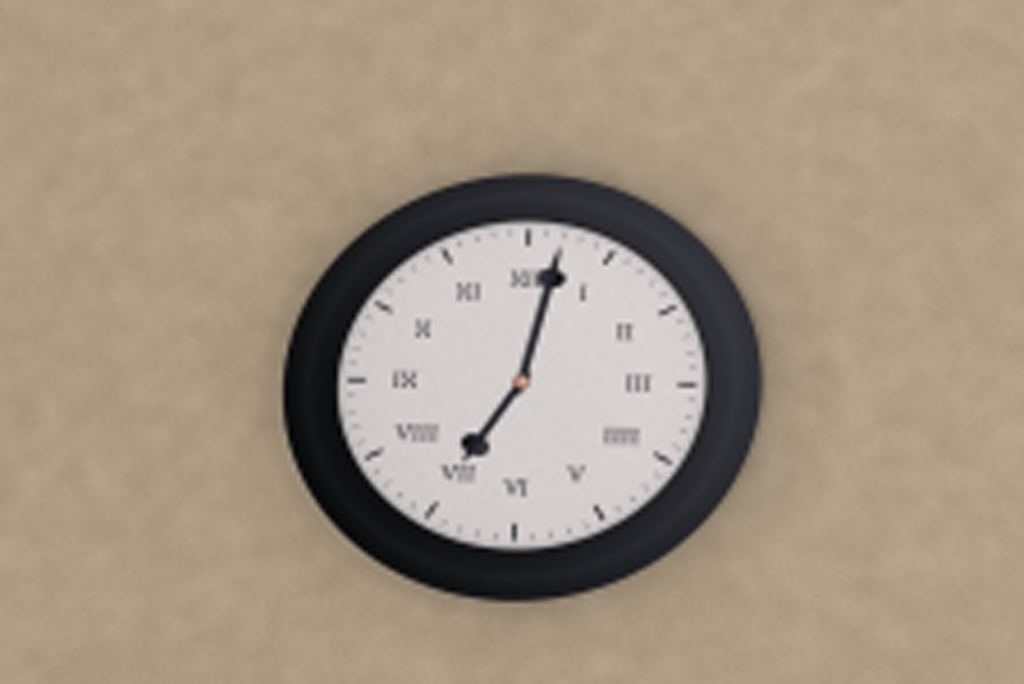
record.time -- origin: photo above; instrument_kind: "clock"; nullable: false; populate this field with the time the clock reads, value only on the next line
7:02
